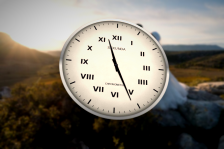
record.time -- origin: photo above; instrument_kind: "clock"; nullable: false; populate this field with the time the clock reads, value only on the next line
11:26
